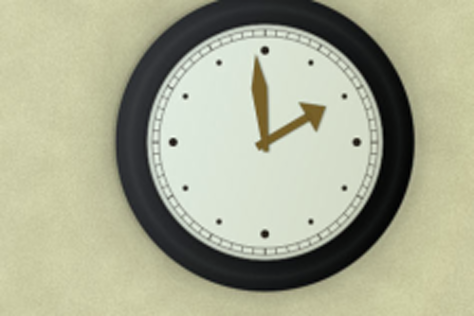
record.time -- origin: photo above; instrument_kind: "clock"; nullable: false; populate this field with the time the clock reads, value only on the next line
1:59
